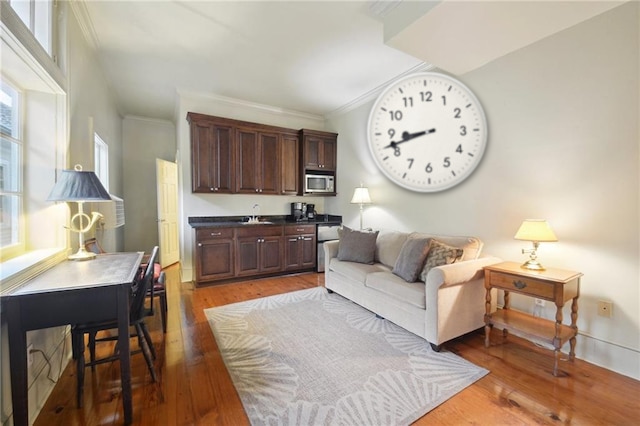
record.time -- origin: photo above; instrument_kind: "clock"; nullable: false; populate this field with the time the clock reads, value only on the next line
8:42
